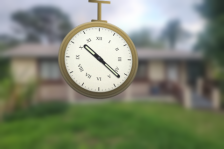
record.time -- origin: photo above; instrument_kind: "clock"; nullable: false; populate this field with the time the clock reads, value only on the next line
10:22
